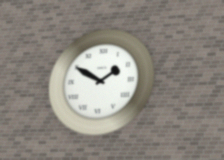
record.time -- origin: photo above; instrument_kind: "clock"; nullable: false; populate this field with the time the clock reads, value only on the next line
1:50
